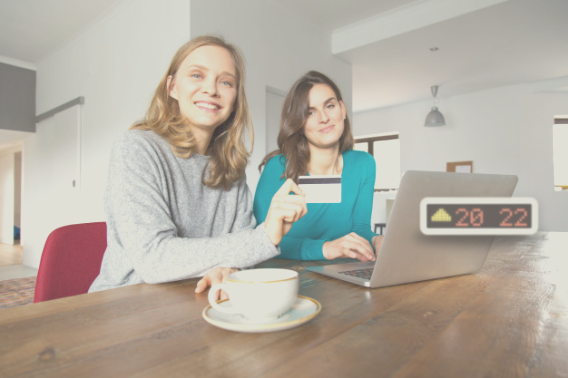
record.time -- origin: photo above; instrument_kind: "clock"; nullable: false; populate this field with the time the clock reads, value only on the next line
20:22
